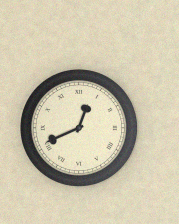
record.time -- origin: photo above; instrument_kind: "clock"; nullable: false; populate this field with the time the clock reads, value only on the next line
12:41
